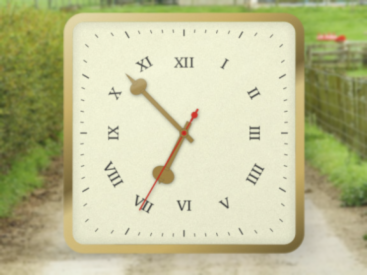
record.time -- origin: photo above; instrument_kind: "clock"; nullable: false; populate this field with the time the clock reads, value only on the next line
6:52:35
